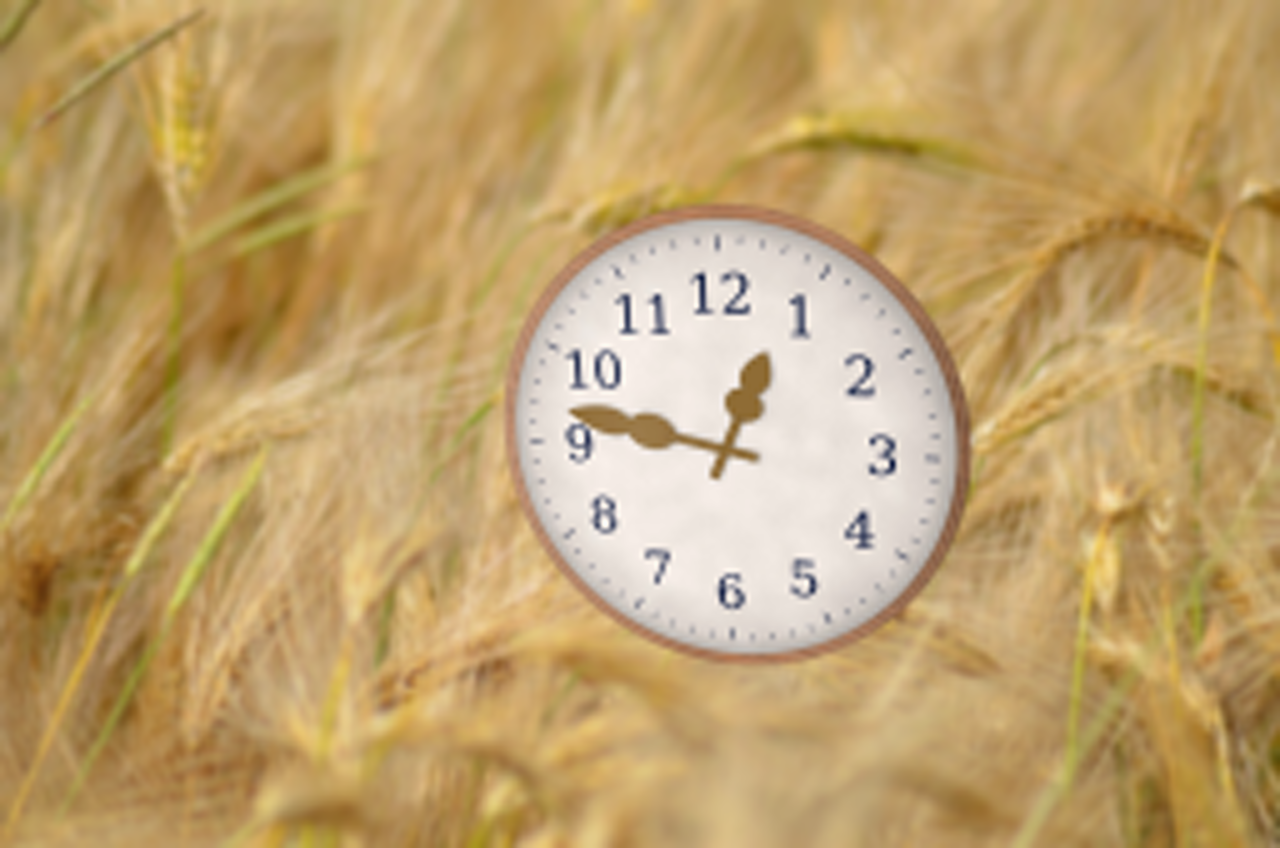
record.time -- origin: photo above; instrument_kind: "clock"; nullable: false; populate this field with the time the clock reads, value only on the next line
12:47
